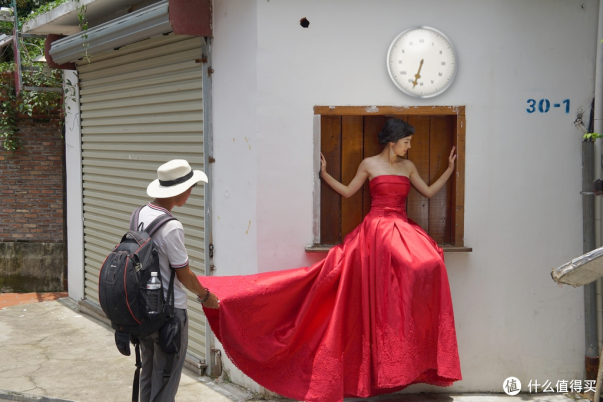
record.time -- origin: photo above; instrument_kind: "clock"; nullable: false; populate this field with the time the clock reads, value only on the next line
6:33
